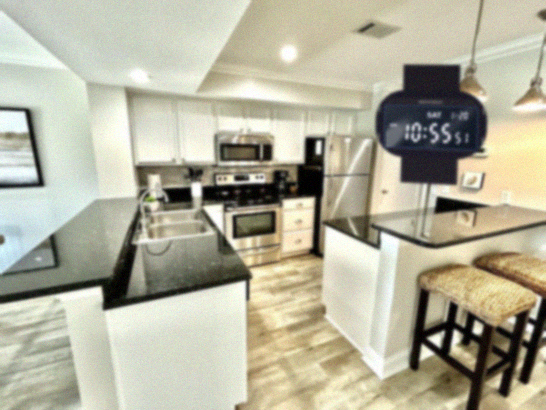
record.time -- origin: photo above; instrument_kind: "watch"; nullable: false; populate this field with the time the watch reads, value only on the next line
10:55
